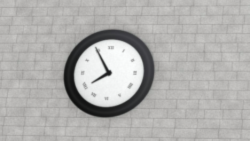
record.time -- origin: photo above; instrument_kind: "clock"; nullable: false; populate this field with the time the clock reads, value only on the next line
7:55
